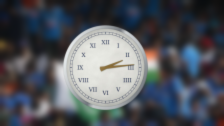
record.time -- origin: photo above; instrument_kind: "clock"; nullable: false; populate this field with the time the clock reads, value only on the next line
2:14
